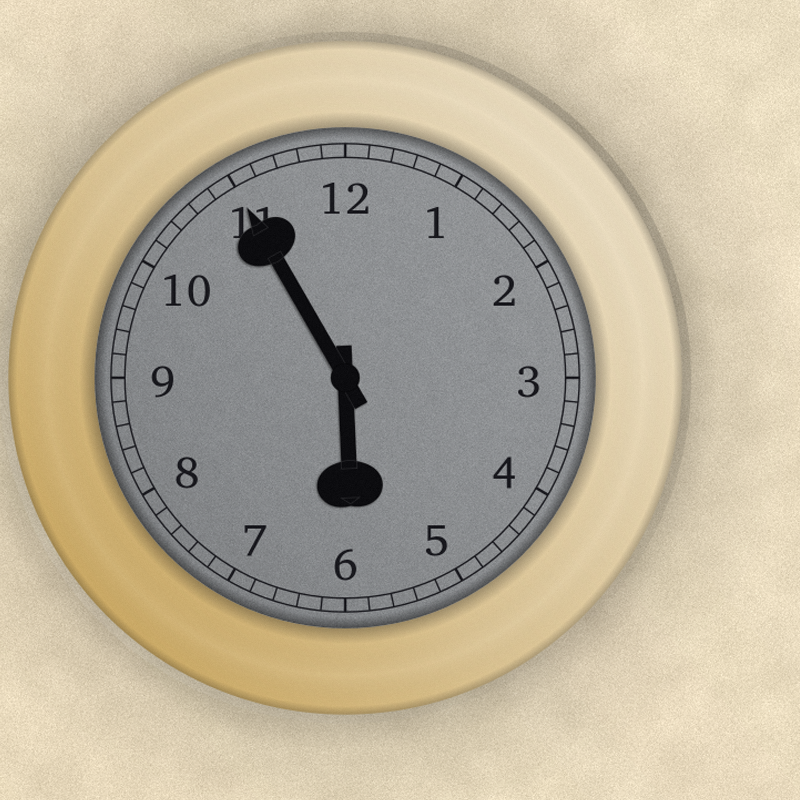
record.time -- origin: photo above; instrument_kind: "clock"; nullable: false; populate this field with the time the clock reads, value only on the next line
5:55
